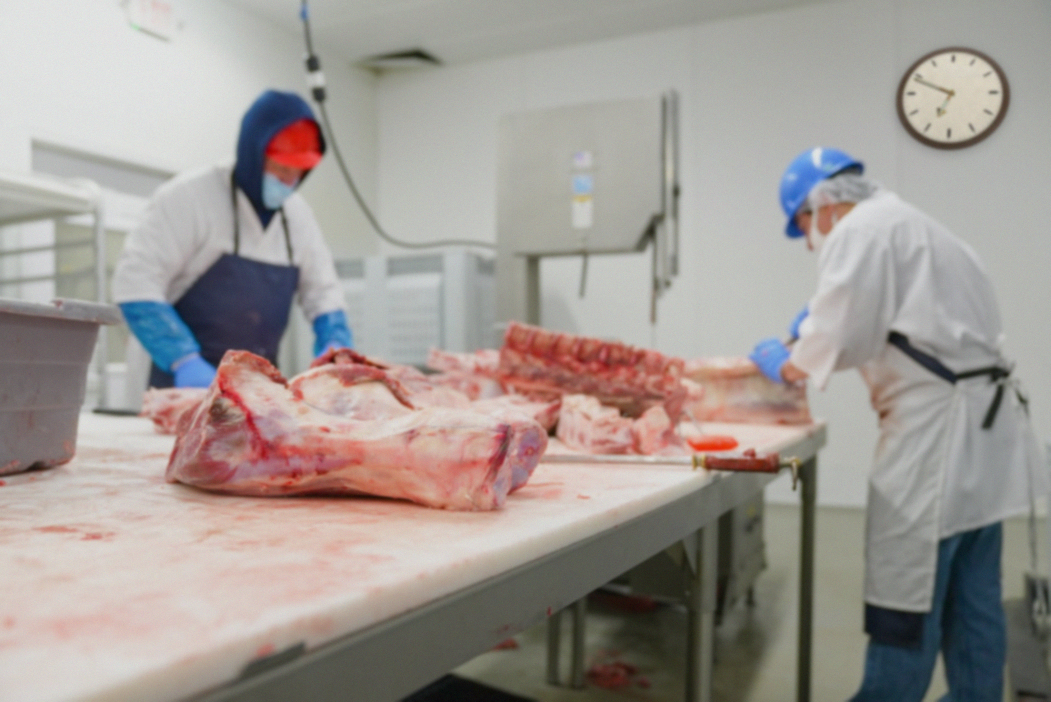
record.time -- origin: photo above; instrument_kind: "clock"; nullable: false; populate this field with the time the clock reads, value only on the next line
6:49
